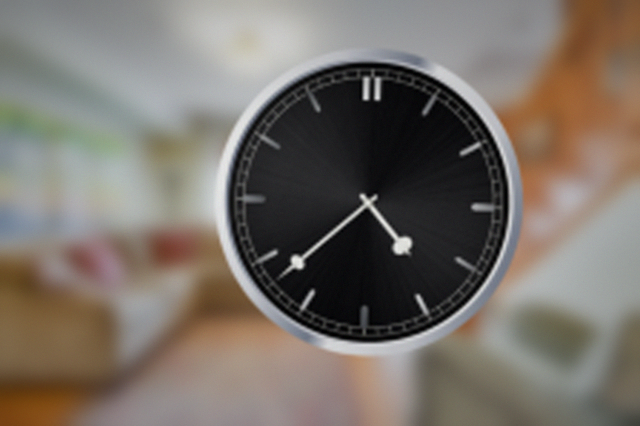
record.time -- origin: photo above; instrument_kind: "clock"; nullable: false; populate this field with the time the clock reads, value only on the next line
4:38
